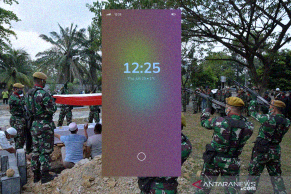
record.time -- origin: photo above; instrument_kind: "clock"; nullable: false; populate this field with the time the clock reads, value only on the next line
12:25
